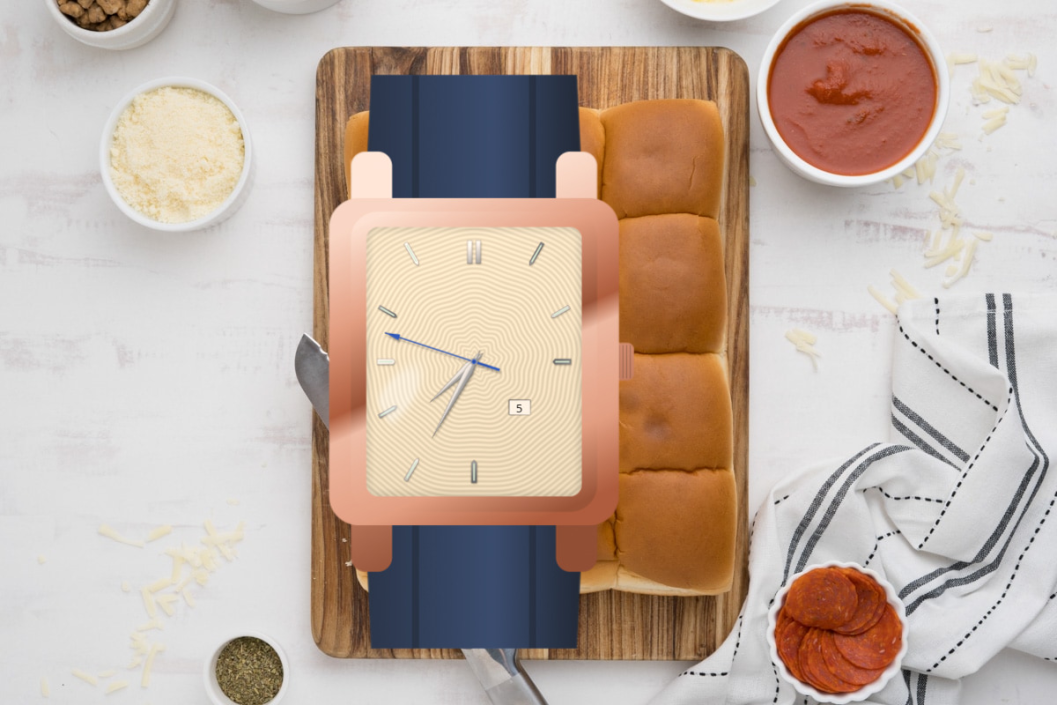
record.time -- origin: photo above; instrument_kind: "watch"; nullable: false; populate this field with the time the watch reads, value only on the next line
7:34:48
